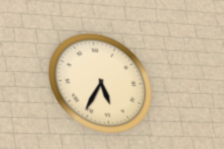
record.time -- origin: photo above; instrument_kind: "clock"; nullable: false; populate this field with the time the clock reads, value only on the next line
5:36
